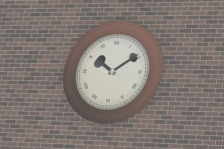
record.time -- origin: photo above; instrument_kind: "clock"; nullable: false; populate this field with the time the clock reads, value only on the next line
10:09
